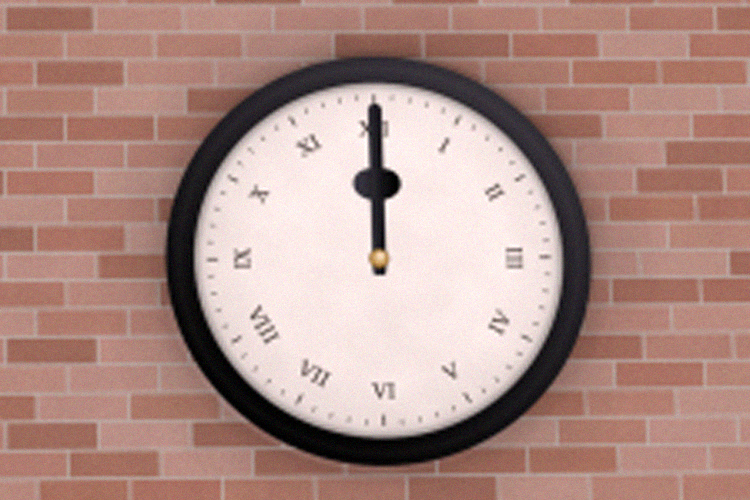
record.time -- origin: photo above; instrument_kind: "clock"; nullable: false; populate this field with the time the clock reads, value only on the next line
12:00
